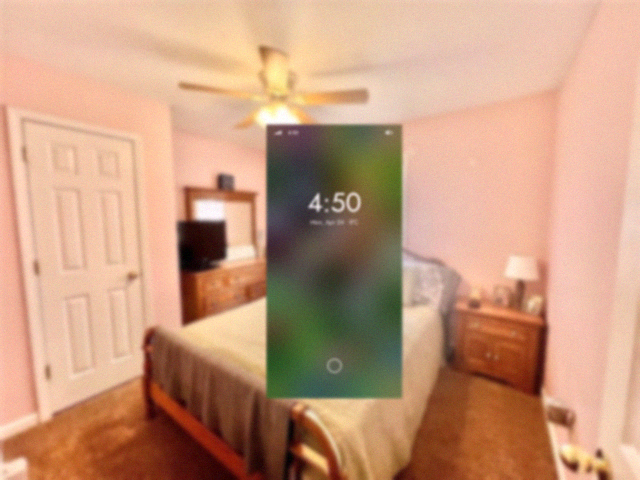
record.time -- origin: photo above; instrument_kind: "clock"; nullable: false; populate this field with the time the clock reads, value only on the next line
4:50
